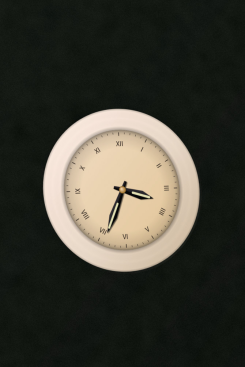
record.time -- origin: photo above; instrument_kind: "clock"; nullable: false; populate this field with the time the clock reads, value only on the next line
3:34
